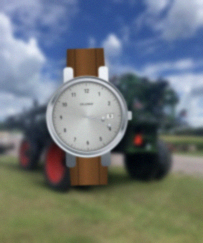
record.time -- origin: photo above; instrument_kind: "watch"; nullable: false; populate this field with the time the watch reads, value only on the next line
3:19
